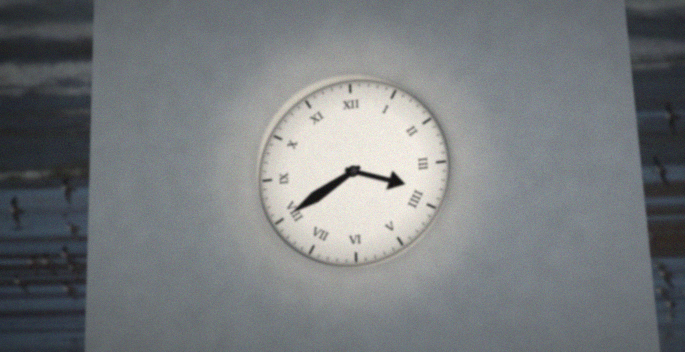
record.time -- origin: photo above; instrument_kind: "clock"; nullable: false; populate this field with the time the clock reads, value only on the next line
3:40
